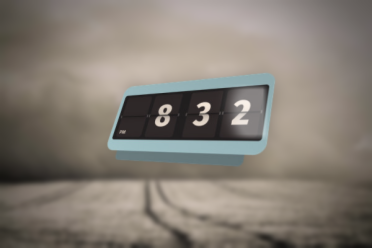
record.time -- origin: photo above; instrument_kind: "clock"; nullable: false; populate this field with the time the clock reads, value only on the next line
8:32
